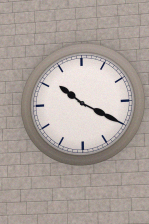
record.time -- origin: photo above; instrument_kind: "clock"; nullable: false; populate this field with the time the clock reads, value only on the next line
10:20
